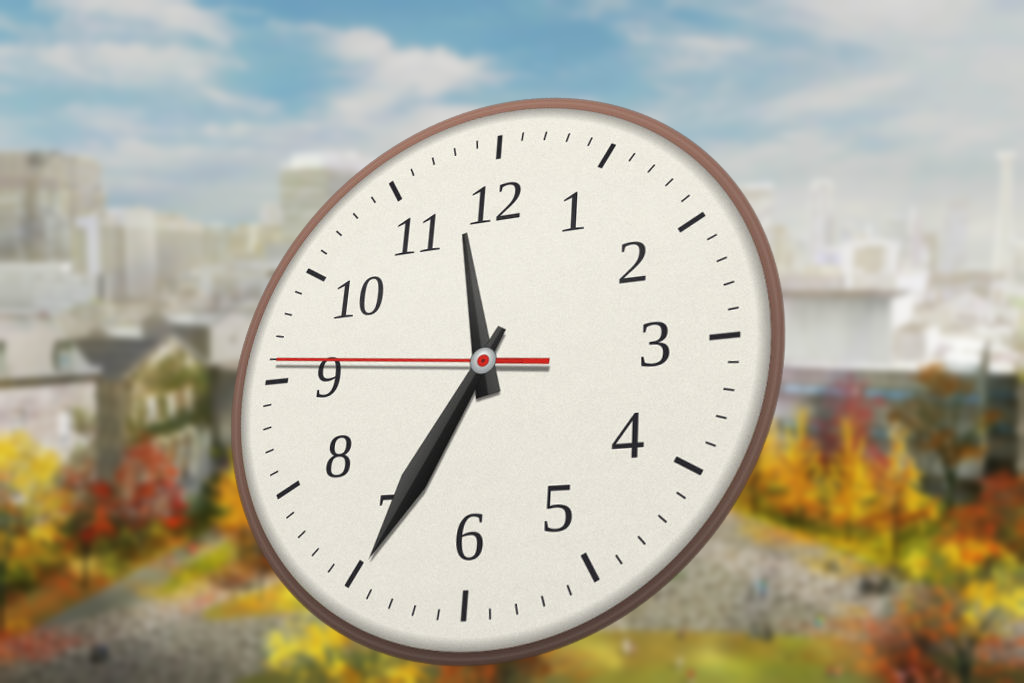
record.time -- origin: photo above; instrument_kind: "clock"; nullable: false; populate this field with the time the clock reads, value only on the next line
11:34:46
